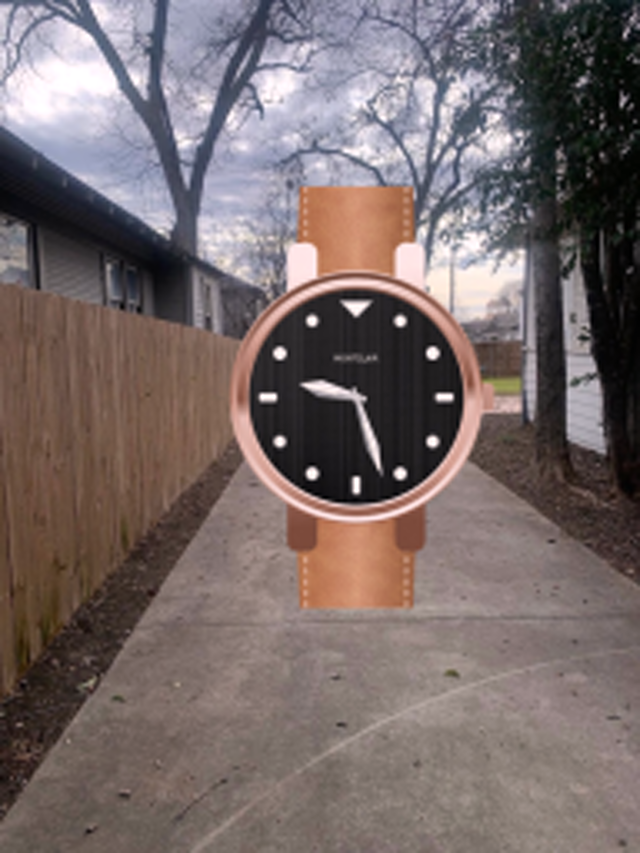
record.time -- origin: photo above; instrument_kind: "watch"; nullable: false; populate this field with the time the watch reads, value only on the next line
9:27
